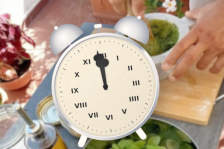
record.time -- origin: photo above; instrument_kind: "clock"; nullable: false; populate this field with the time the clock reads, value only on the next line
11:59
